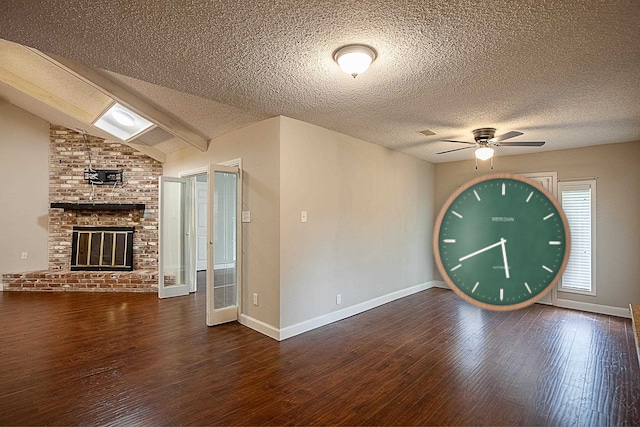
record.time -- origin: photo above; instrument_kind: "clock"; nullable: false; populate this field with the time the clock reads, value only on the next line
5:41
